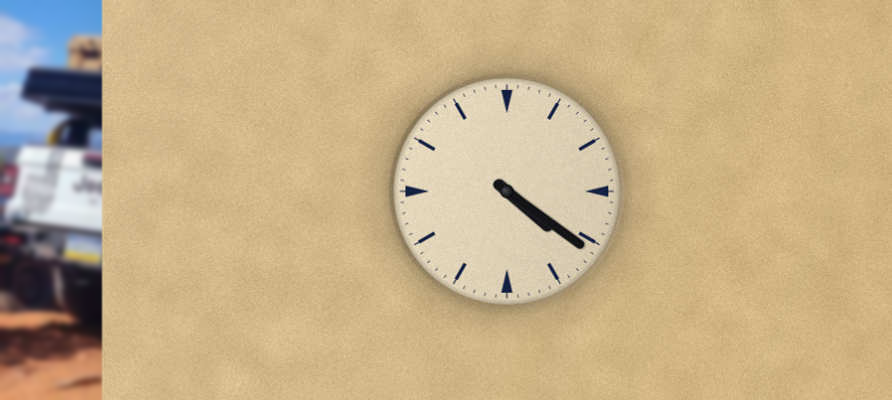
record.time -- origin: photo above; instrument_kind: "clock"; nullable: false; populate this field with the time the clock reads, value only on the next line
4:21
